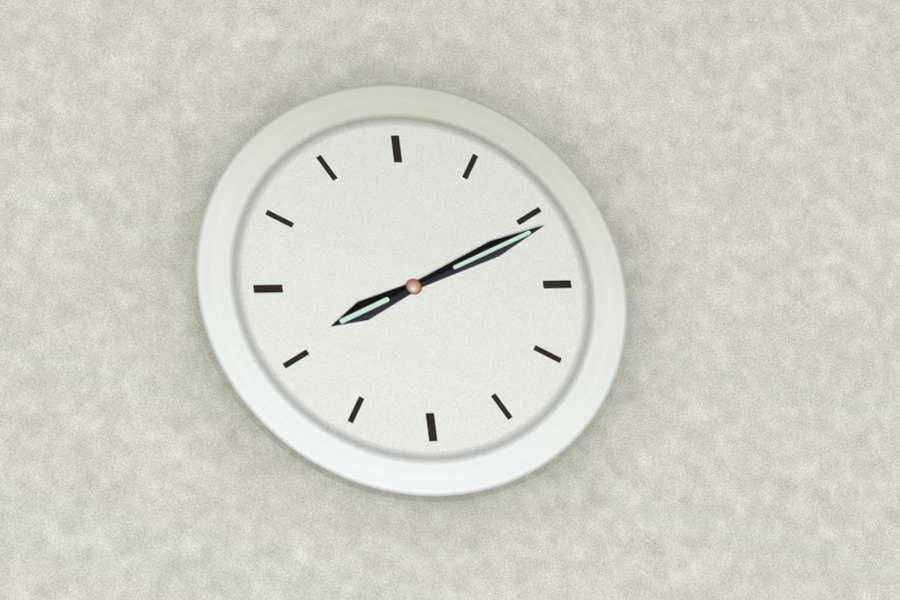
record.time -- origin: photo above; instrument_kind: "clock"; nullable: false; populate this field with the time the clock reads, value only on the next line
8:11
